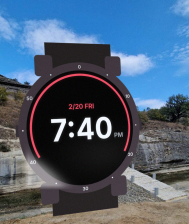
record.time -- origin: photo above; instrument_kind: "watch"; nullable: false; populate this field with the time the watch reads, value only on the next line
7:40
